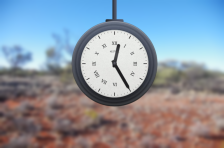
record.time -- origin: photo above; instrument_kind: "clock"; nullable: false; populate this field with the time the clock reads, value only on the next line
12:25
